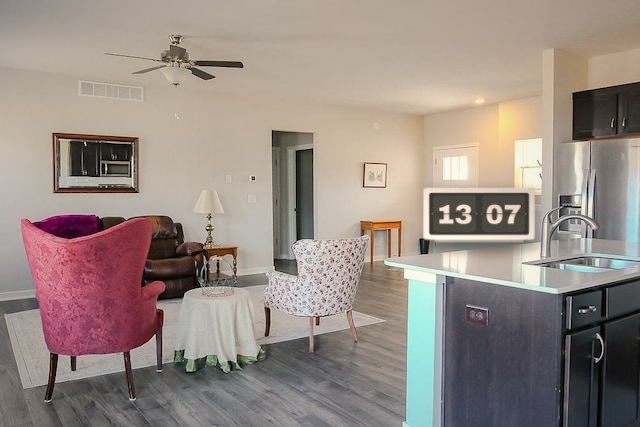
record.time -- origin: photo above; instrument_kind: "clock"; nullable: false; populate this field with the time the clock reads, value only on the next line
13:07
